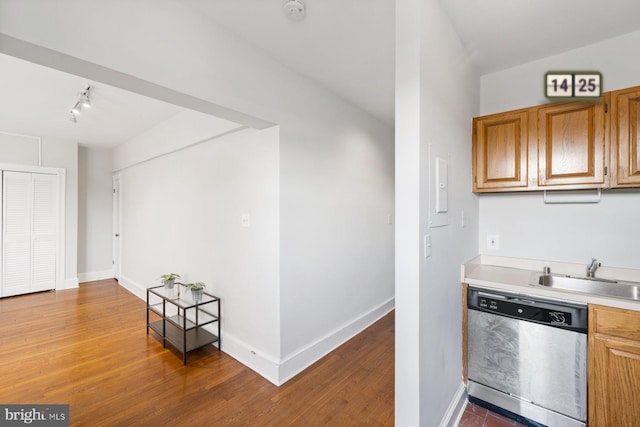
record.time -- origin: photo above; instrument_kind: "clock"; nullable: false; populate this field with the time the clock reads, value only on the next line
14:25
